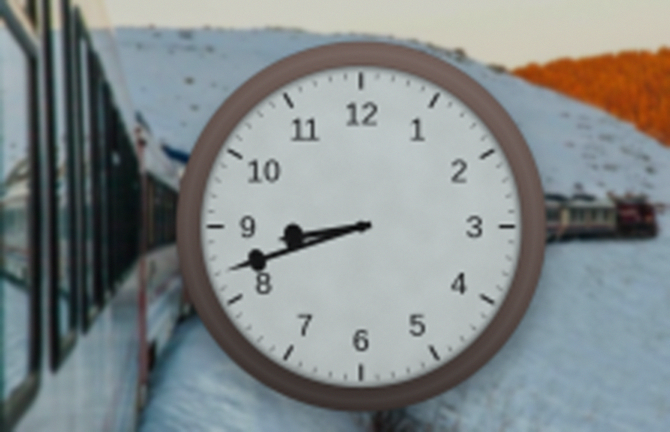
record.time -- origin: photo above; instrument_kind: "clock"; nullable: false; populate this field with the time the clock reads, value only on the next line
8:42
